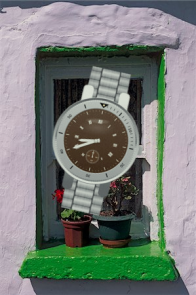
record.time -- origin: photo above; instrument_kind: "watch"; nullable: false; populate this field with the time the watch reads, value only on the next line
8:40
